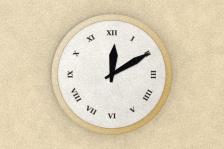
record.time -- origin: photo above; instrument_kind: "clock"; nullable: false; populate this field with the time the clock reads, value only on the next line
12:10
